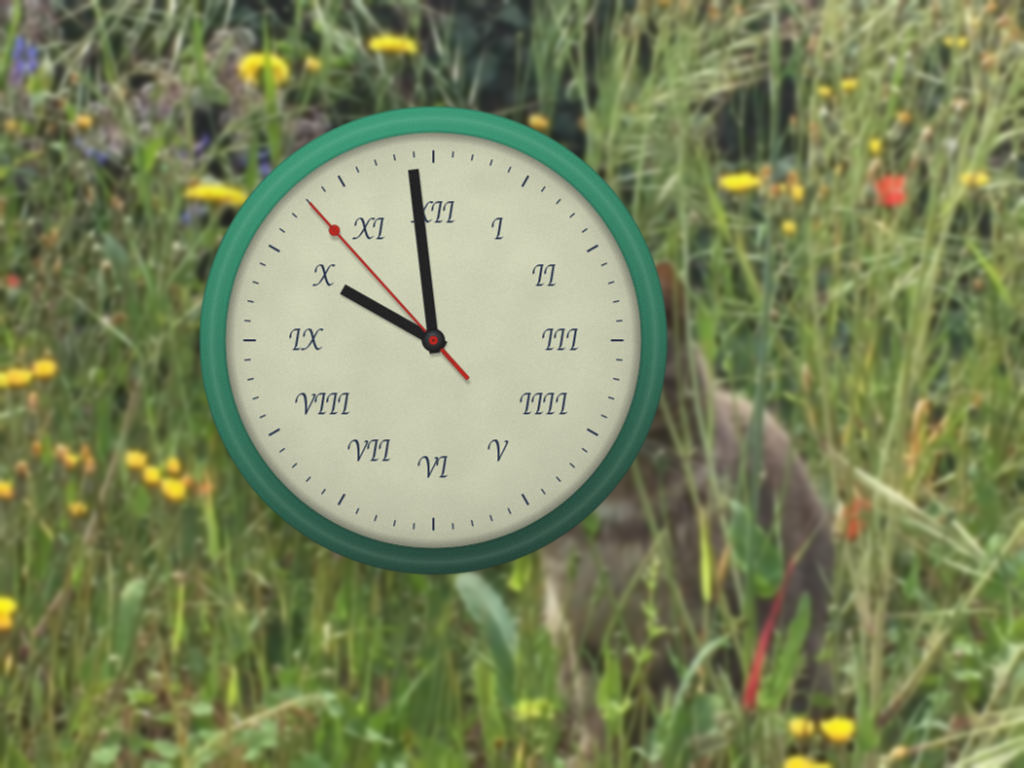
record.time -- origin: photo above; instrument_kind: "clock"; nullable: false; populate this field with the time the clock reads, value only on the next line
9:58:53
